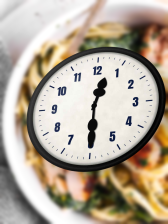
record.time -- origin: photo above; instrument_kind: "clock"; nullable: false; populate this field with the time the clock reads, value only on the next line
12:30
